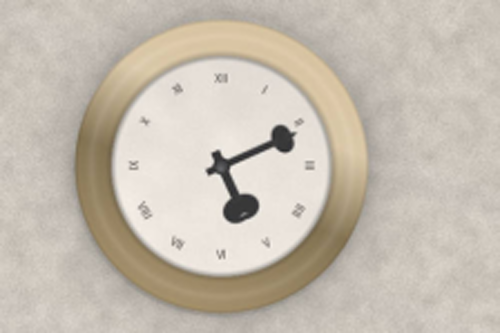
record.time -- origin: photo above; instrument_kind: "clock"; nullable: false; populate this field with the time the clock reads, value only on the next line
5:11
